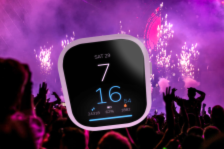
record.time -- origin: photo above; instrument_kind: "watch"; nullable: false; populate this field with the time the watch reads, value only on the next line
7:16
